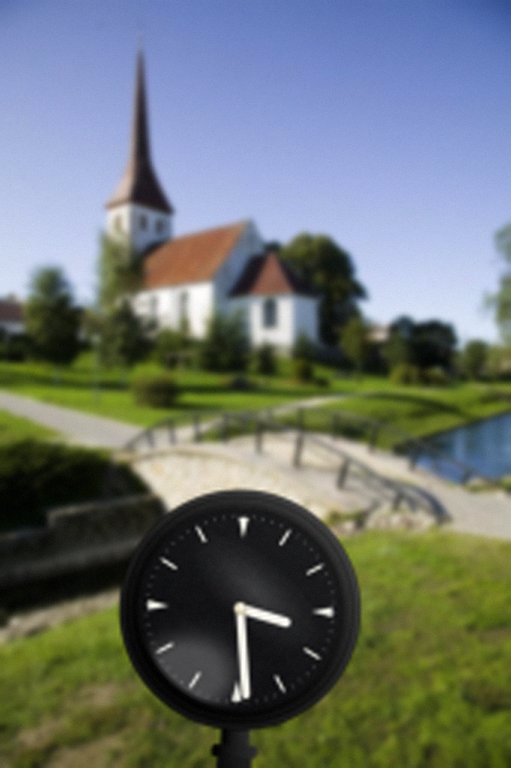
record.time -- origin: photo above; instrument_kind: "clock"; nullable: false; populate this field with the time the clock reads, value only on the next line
3:29
